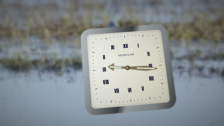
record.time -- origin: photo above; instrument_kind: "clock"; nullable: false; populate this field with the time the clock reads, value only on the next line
9:16
